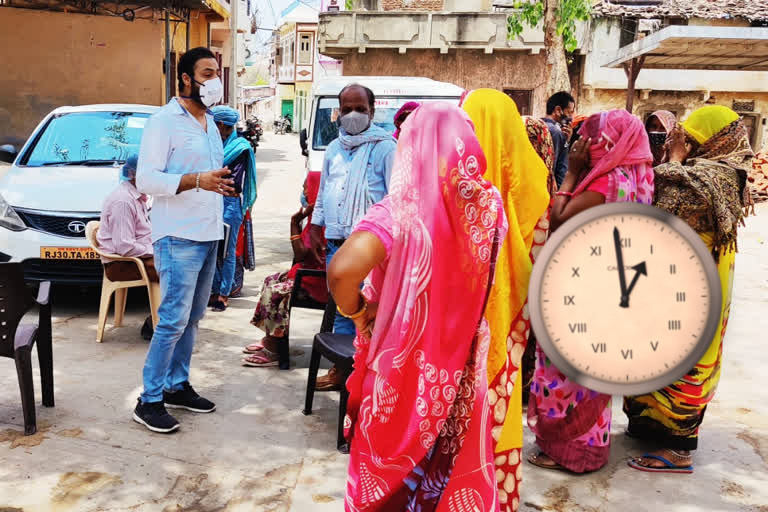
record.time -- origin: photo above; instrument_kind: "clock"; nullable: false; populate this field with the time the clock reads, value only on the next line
12:59
